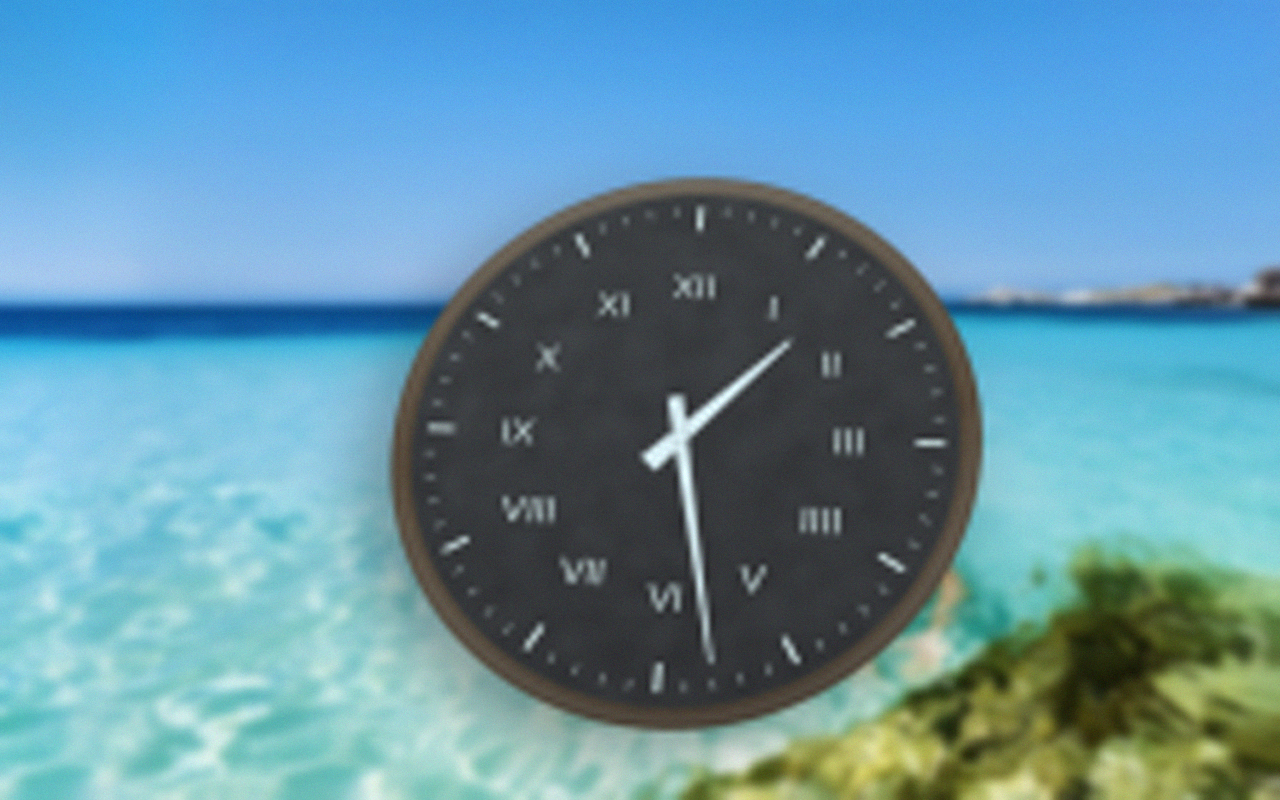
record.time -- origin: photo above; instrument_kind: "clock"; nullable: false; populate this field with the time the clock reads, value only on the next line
1:28
